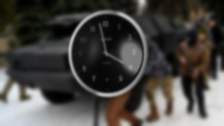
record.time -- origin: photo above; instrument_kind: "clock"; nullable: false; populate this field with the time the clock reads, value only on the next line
3:58
